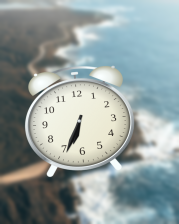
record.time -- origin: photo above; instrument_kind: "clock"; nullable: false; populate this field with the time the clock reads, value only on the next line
6:34
